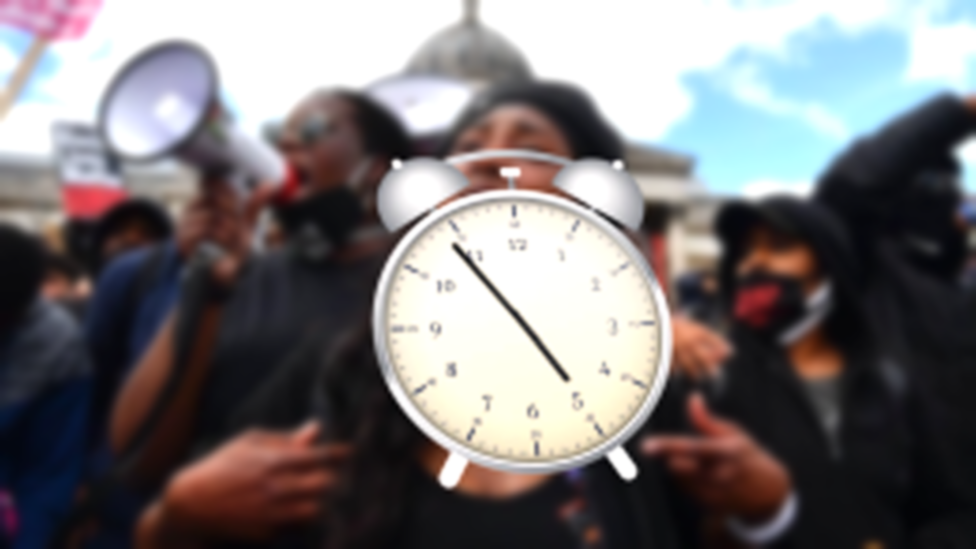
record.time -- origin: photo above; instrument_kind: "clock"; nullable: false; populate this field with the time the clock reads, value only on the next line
4:54
